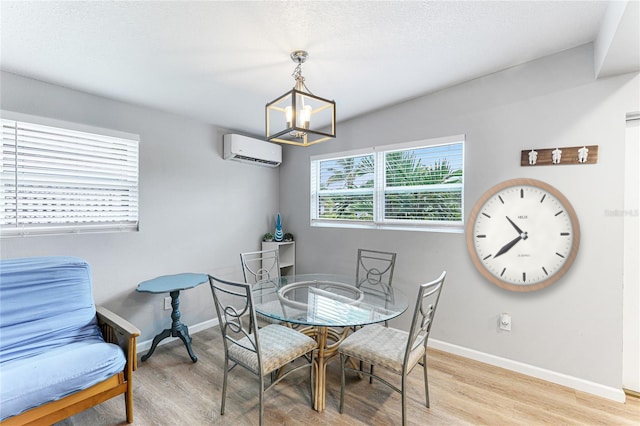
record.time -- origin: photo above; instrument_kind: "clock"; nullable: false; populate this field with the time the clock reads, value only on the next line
10:39
